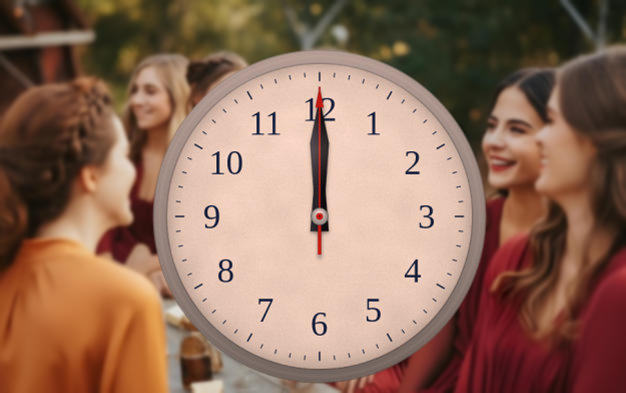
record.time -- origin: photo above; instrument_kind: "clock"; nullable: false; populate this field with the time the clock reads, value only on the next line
12:00:00
